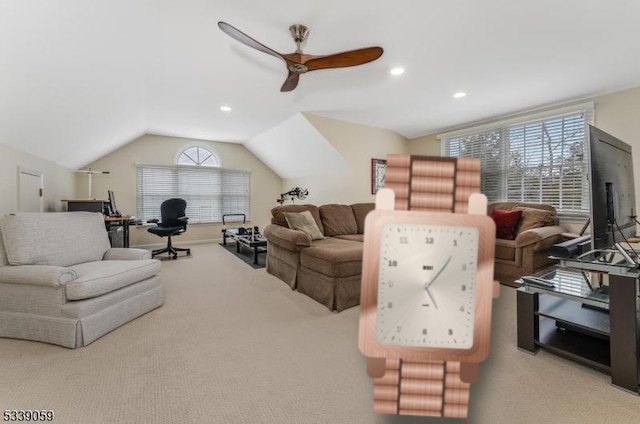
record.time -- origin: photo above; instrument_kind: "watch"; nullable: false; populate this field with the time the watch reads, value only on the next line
5:06
